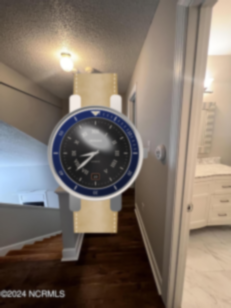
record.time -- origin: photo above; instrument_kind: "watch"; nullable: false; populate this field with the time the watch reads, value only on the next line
8:38
